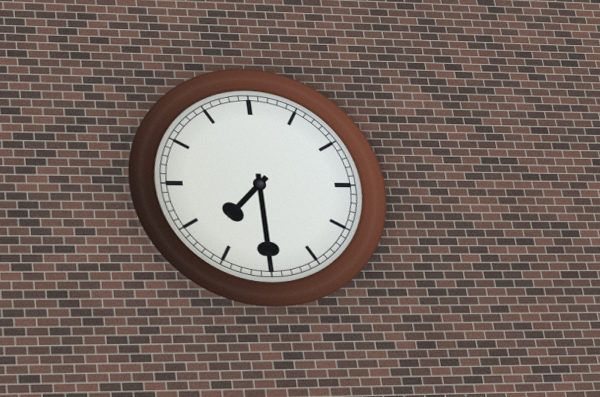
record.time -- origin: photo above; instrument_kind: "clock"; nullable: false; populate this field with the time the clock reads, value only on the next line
7:30
